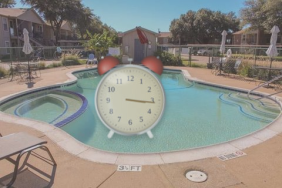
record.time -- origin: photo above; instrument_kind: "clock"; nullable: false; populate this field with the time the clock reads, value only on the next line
3:16
